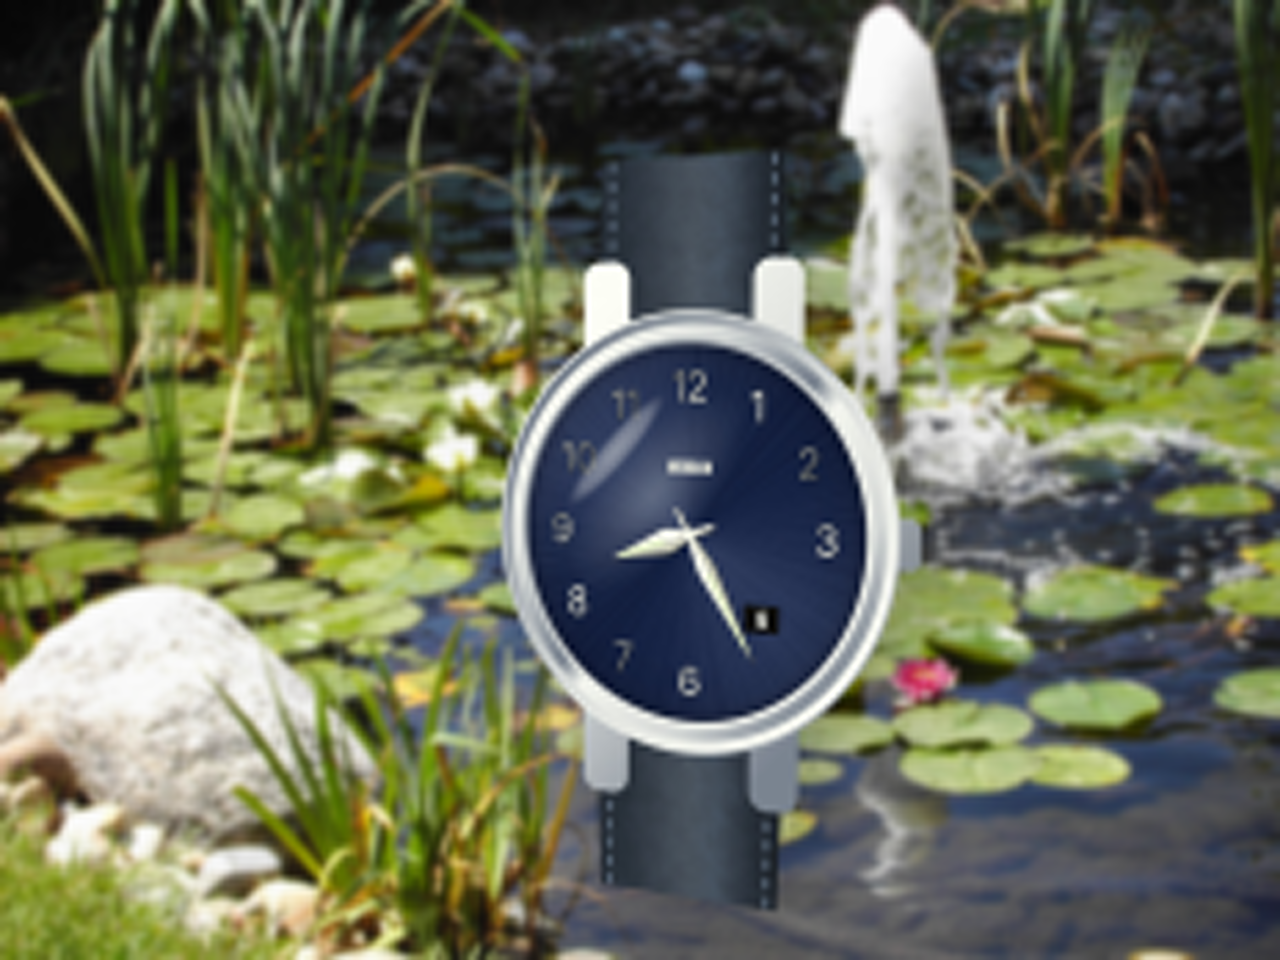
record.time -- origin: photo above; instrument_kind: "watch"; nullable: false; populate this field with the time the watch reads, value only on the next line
8:25
